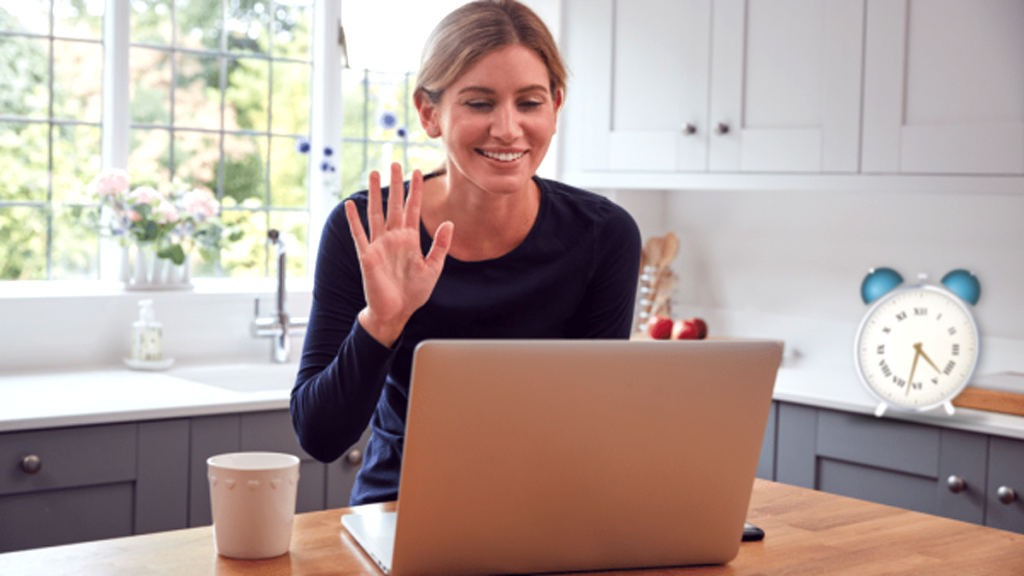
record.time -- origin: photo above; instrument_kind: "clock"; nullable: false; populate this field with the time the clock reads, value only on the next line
4:32
